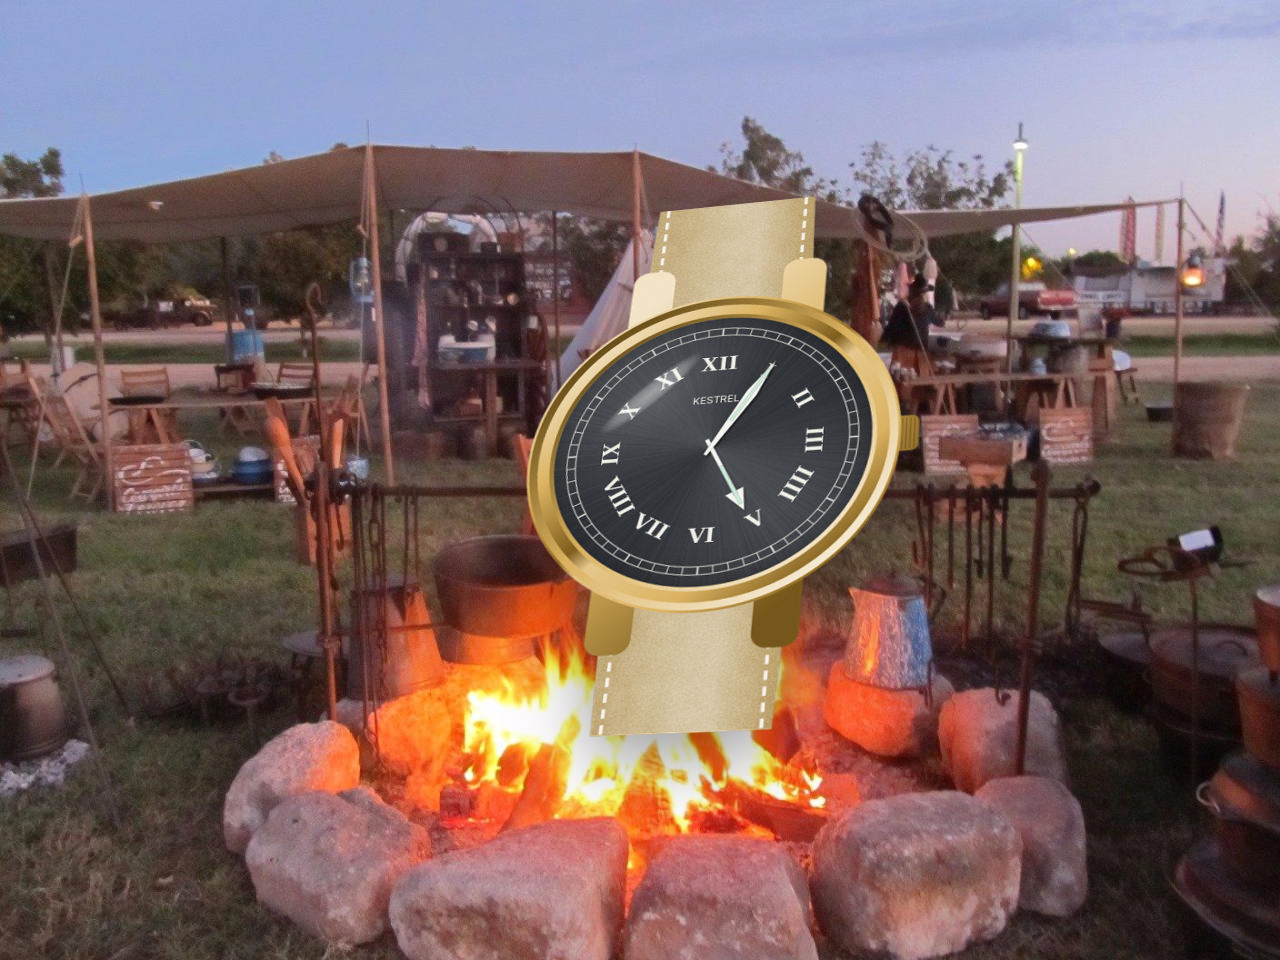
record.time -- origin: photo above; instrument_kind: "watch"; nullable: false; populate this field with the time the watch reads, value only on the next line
5:05
